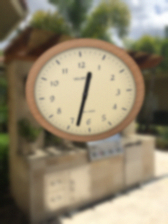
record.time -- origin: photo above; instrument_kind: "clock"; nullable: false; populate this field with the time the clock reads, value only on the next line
12:33
